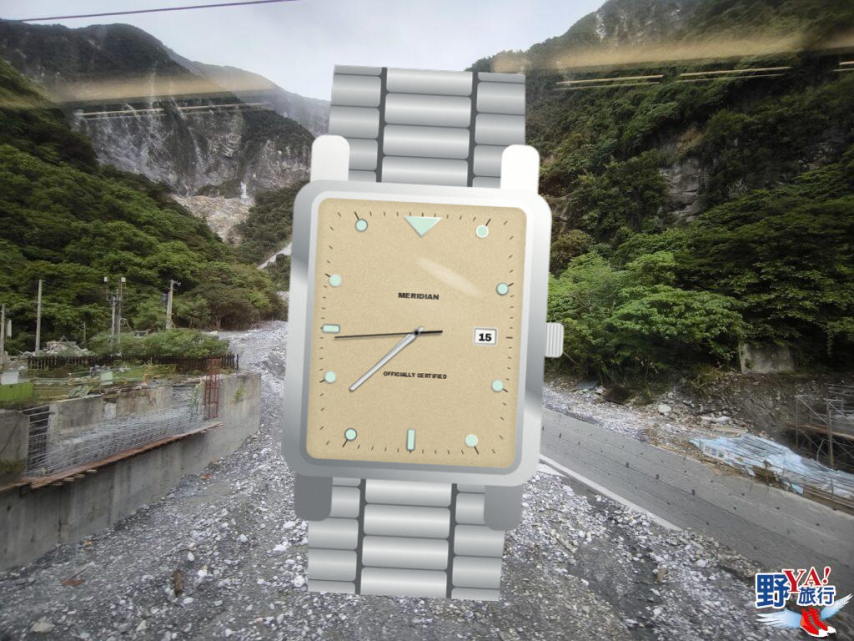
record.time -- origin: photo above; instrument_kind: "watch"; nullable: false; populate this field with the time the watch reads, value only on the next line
7:37:44
